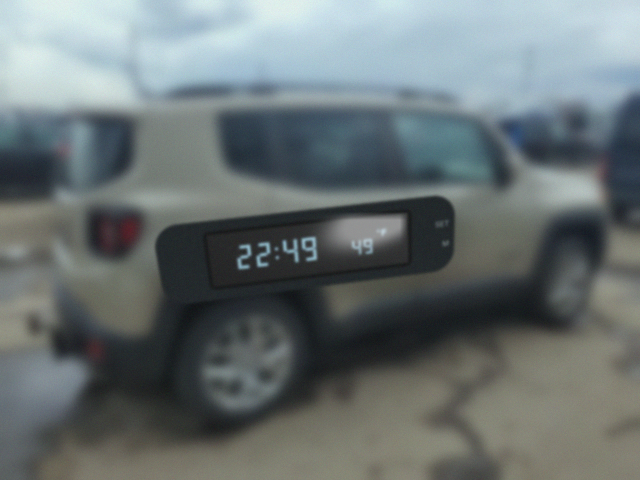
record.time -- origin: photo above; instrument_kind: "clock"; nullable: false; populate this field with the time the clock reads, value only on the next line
22:49
